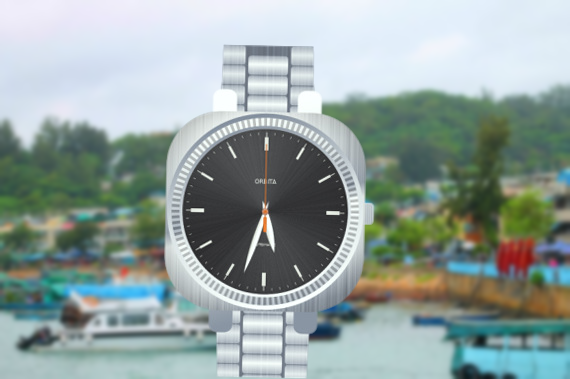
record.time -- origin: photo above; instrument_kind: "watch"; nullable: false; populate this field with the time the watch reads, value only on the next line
5:33:00
